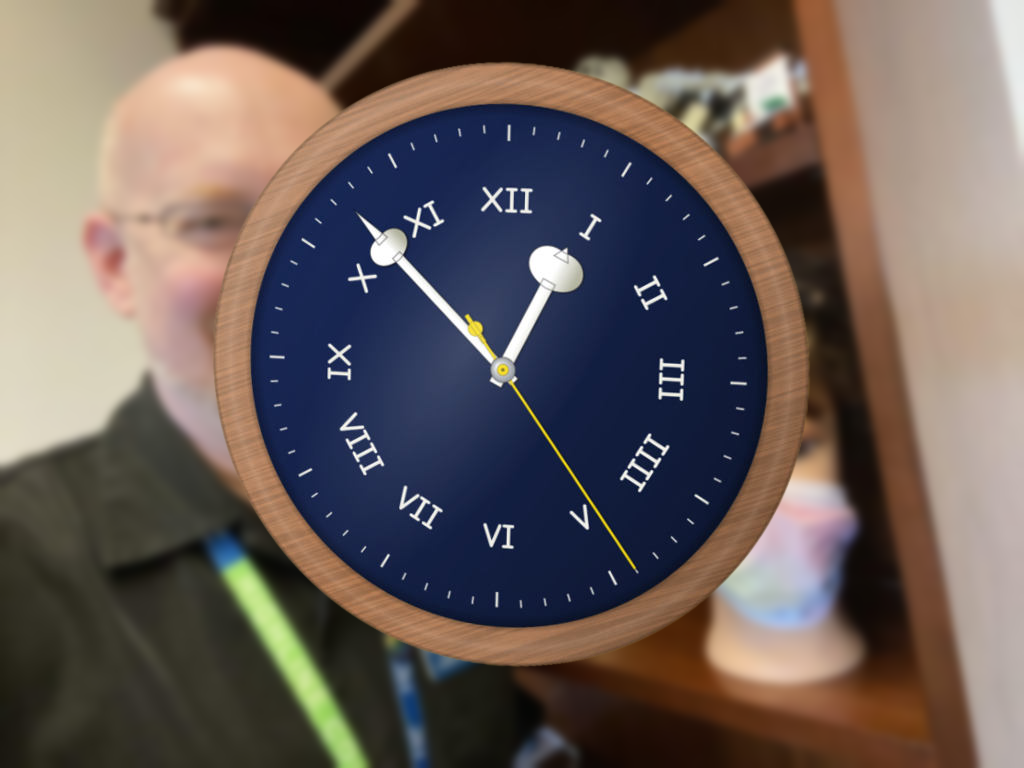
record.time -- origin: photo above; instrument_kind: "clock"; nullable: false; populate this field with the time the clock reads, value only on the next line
12:52:24
